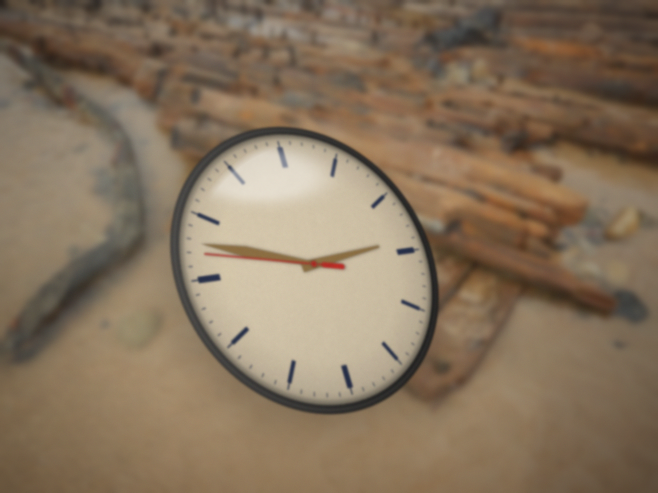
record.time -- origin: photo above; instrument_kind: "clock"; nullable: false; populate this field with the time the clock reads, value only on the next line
2:47:47
